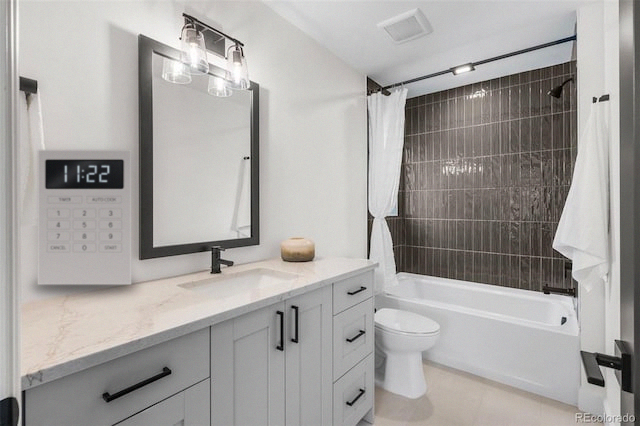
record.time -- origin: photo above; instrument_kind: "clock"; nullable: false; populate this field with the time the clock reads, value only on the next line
11:22
